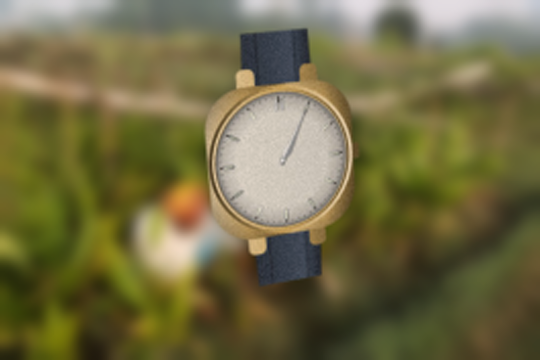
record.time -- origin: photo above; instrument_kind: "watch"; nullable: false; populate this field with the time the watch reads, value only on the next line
1:05
